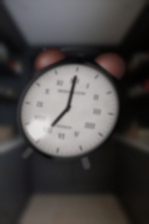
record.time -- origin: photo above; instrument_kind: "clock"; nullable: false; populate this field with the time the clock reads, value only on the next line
7:00
